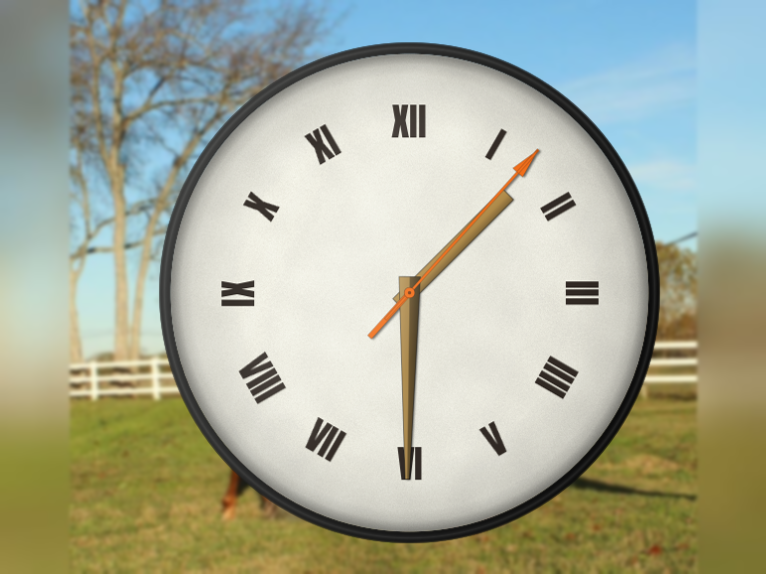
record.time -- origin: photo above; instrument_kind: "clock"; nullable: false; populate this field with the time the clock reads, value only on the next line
1:30:07
